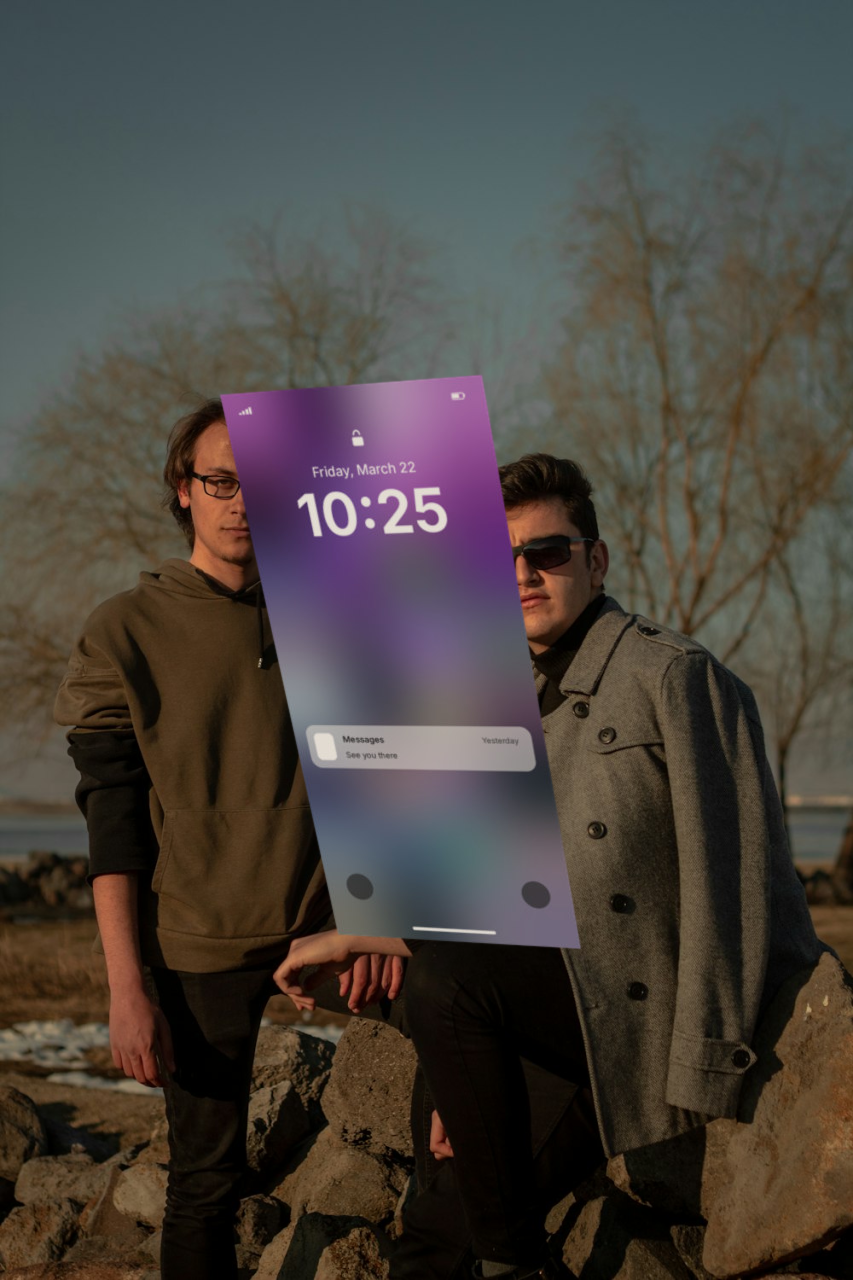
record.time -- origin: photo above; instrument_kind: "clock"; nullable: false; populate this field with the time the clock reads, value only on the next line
10:25
